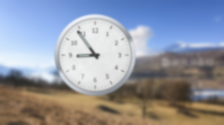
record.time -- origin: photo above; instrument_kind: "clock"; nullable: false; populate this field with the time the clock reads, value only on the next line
8:54
